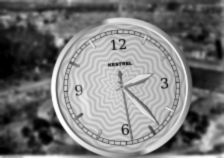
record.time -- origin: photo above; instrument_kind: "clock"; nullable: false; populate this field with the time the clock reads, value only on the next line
2:23:29
